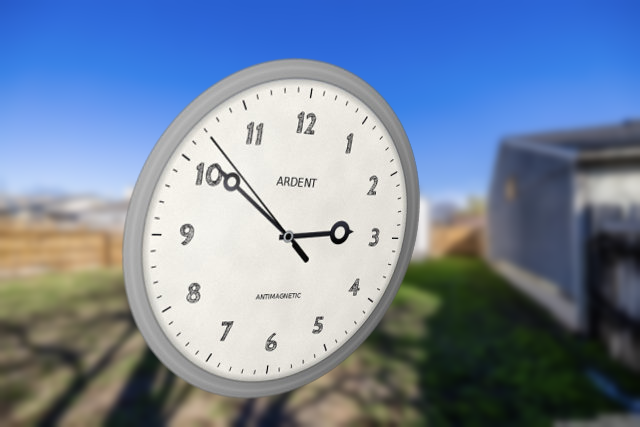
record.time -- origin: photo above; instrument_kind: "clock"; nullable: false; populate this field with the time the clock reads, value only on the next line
2:50:52
